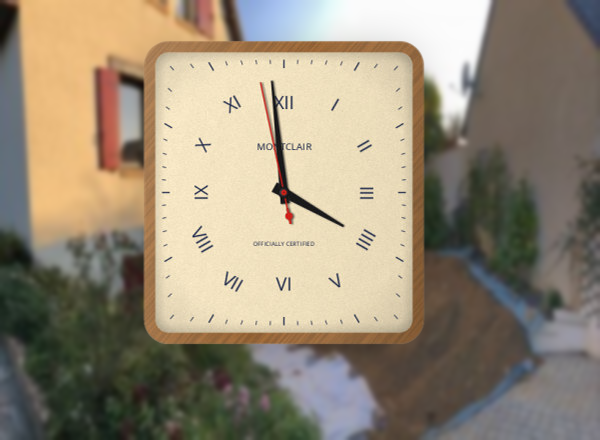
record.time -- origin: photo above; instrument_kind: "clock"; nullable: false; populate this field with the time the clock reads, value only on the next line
3:58:58
